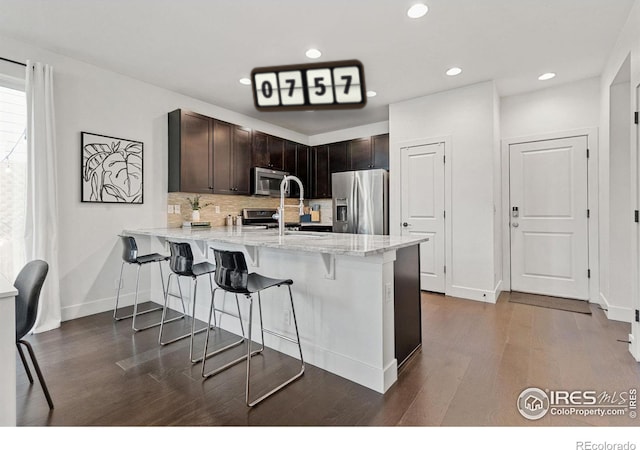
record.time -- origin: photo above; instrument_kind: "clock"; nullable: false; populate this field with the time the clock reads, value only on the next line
7:57
